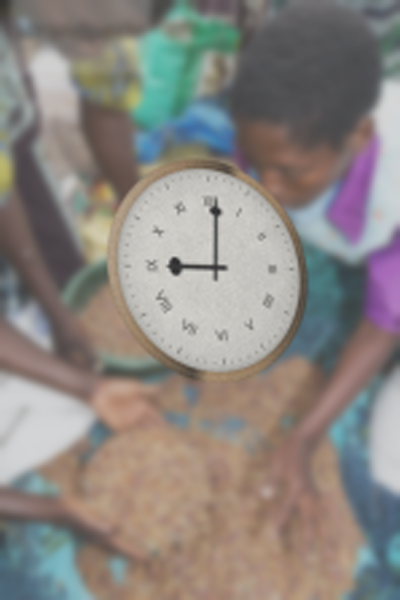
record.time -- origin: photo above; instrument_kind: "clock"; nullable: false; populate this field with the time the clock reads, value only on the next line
9:01
